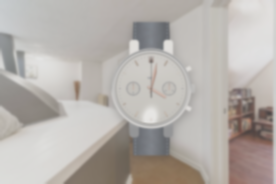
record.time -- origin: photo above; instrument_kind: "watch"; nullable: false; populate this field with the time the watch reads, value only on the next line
4:02
